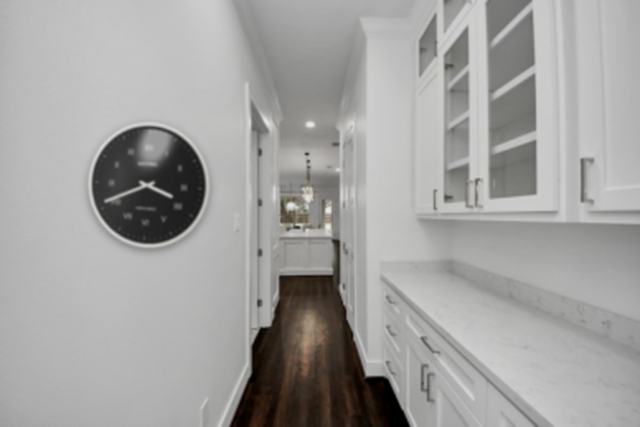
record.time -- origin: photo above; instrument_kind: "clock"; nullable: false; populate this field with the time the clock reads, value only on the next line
3:41
